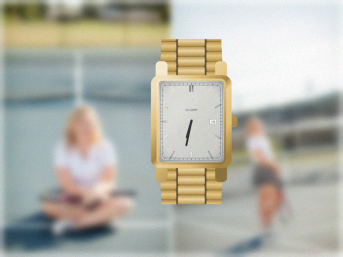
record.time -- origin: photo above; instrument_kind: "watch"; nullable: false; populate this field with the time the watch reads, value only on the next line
6:32
